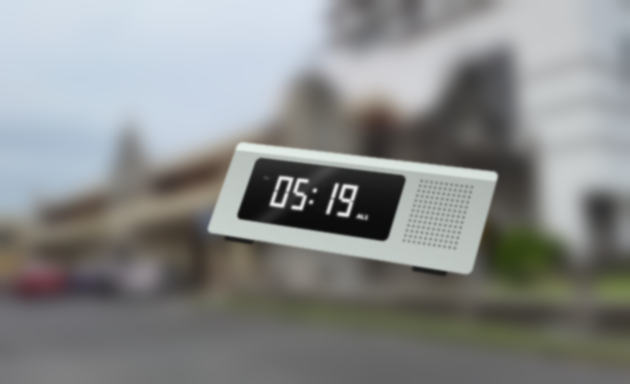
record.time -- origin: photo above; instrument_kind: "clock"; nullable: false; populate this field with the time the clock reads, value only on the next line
5:19
